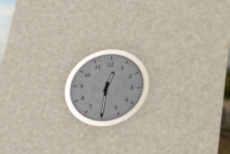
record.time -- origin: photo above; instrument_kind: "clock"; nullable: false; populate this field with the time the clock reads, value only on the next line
12:30
